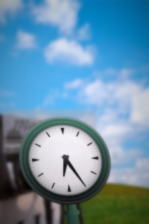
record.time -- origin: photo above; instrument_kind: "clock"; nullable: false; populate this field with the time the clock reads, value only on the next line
6:25
